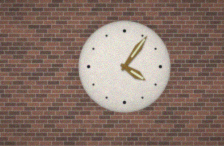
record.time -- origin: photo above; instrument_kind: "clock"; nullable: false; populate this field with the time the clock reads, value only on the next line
4:06
